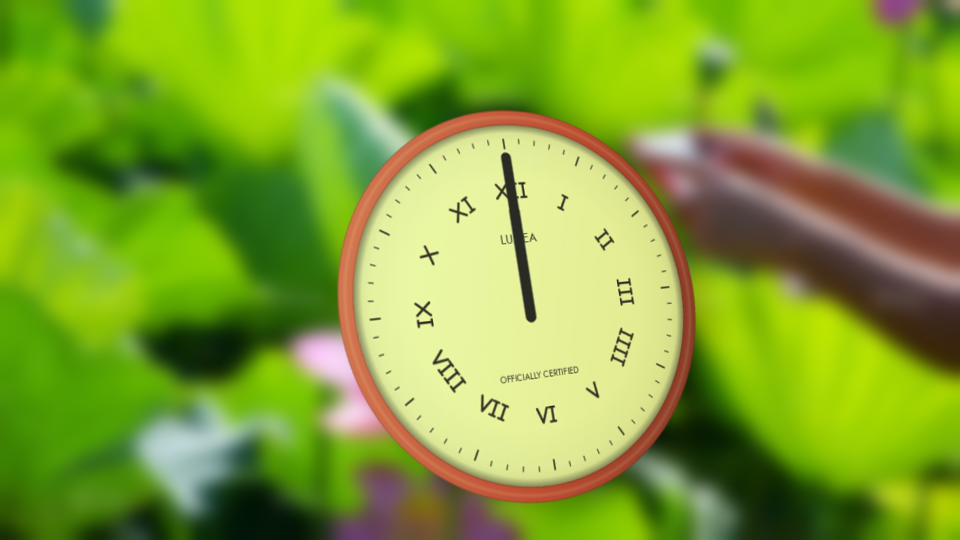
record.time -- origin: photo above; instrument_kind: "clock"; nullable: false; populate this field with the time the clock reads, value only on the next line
12:00
